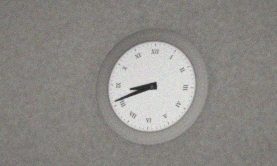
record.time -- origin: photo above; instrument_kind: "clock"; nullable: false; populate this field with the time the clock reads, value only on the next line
8:41
